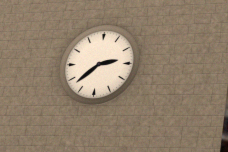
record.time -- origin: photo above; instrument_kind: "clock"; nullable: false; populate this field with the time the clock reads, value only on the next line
2:38
